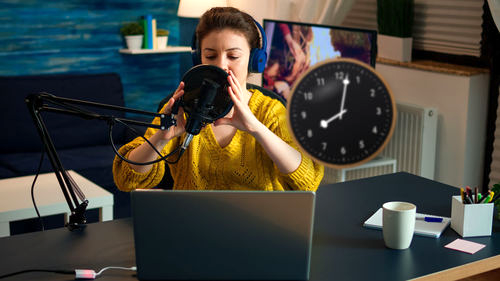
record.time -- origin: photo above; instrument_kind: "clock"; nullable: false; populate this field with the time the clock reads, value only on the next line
8:02
